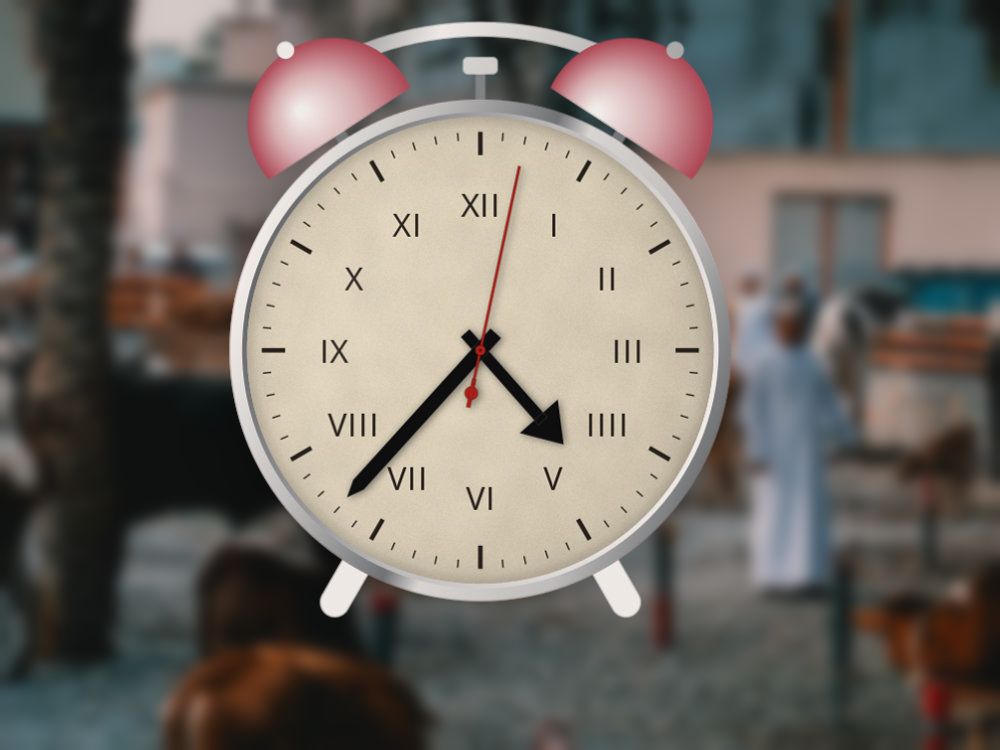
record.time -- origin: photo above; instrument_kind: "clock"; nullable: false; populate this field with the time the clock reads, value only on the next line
4:37:02
